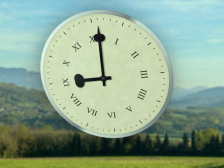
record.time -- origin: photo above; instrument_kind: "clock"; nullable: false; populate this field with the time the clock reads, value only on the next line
9:01
